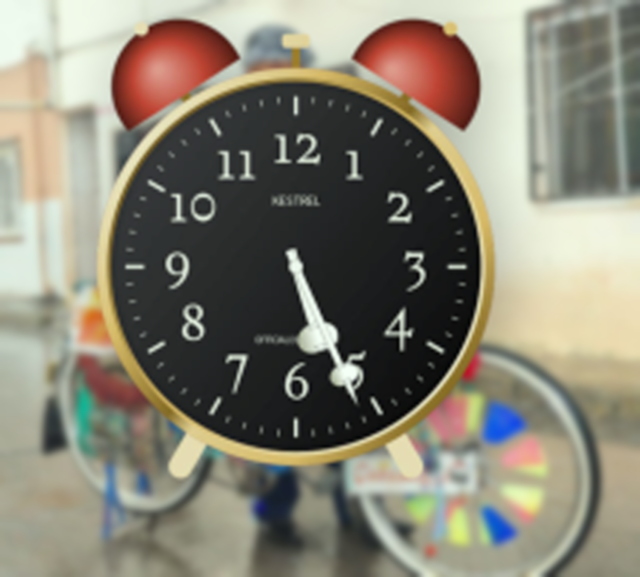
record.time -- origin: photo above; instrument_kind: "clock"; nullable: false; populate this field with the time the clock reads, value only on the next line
5:26
